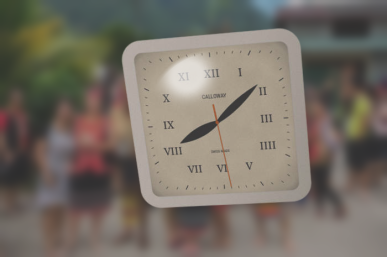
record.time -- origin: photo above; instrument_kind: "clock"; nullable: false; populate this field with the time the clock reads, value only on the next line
8:08:29
